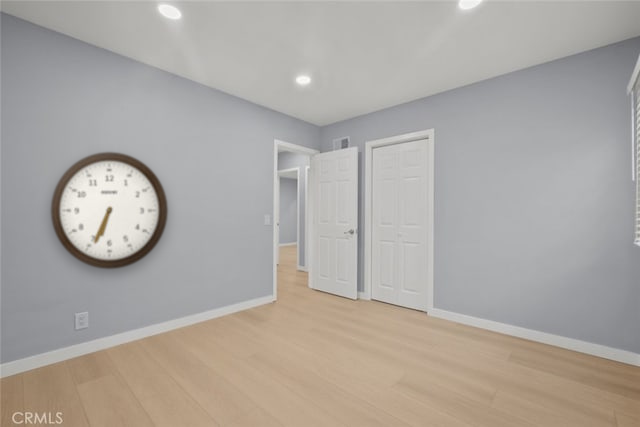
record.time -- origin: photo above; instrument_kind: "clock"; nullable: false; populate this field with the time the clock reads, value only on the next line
6:34
